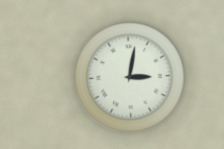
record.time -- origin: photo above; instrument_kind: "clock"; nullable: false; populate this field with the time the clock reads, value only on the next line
3:02
